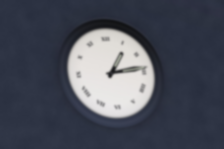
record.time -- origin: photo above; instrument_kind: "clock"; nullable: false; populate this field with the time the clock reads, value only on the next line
1:14
